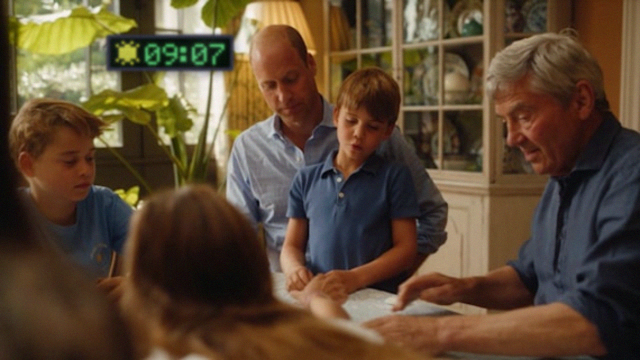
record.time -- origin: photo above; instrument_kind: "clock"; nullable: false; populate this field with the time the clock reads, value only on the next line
9:07
